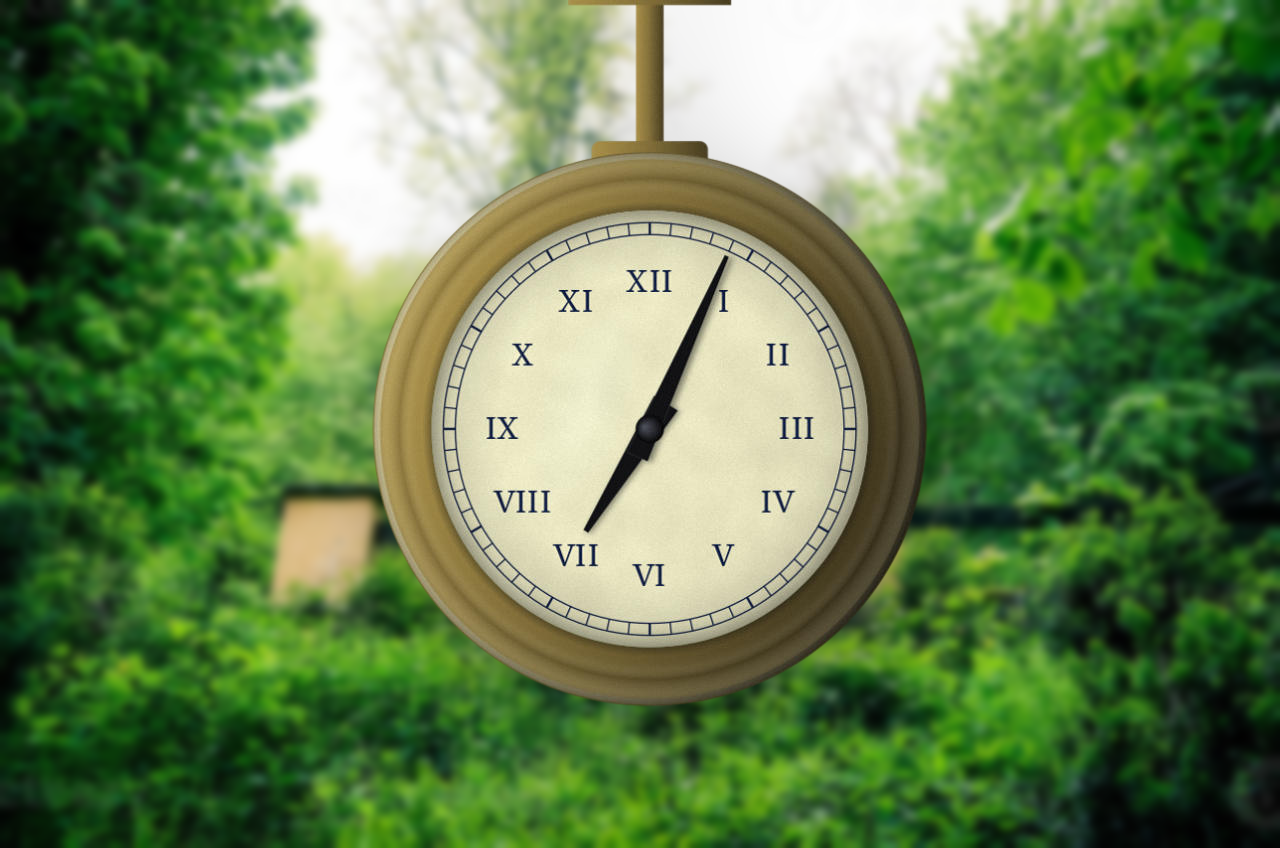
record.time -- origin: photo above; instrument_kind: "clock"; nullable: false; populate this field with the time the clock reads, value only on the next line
7:04
